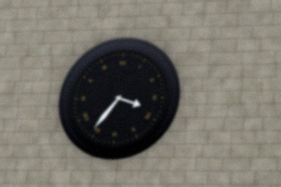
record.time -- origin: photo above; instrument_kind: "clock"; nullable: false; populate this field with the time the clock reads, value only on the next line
3:36
